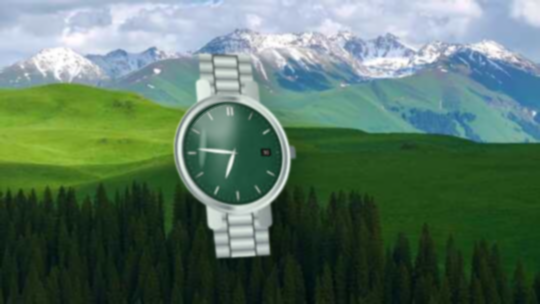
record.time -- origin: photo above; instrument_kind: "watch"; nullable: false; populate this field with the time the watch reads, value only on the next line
6:46
